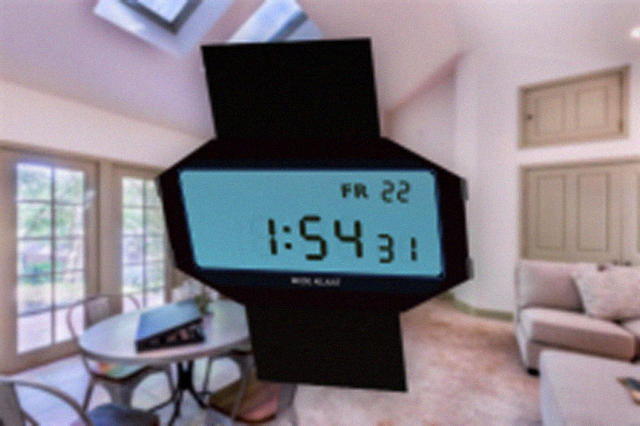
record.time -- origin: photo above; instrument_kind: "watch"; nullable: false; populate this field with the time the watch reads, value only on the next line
1:54:31
